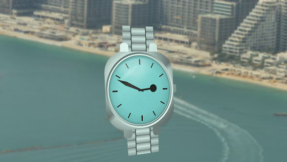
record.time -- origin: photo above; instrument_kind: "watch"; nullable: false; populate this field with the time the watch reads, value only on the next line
2:49
